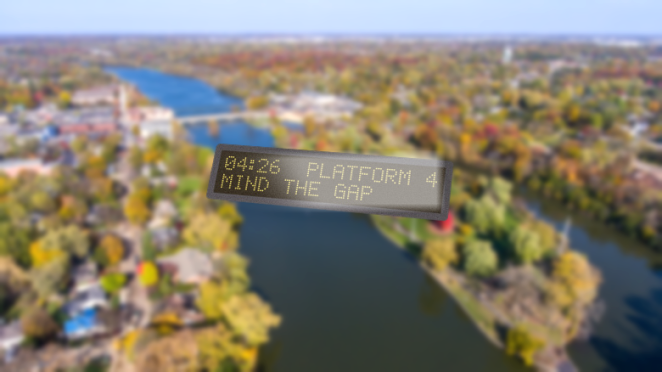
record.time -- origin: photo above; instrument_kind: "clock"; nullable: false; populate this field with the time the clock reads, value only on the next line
4:26
